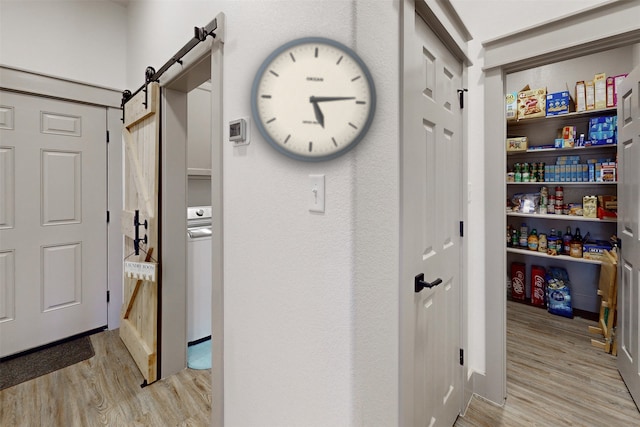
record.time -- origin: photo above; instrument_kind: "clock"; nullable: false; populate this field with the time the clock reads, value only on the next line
5:14
